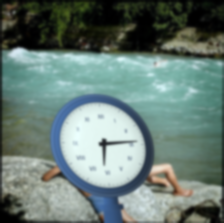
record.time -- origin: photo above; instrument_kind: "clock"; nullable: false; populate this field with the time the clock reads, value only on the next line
6:14
